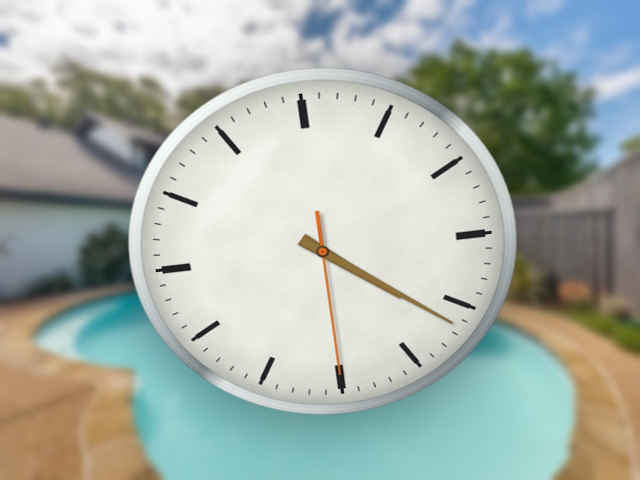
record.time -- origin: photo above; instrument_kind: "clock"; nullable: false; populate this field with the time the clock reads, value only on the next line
4:21:30
